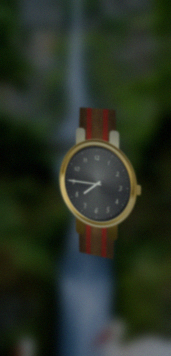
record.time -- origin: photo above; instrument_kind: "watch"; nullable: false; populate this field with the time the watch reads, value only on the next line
7:45
